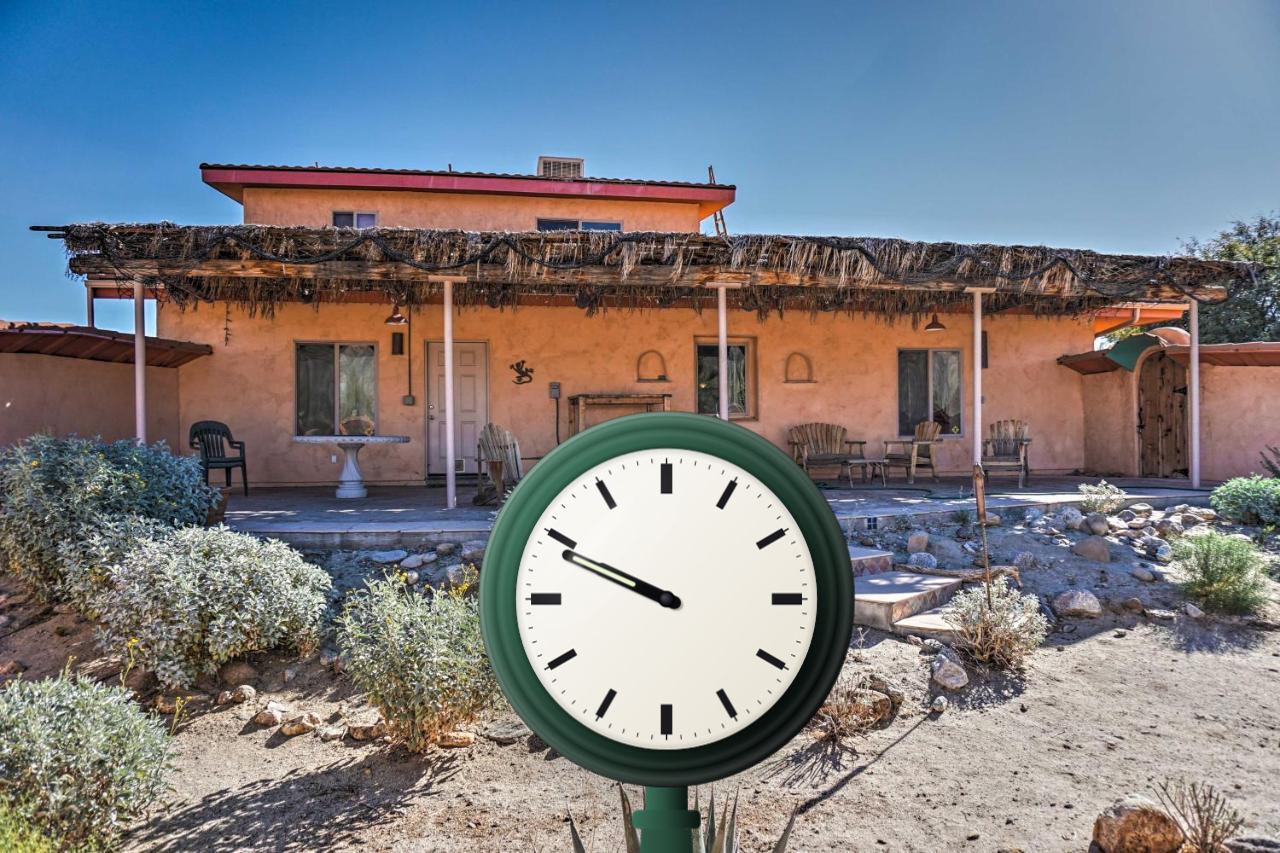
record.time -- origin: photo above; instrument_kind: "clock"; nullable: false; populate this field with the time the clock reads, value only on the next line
9:49
